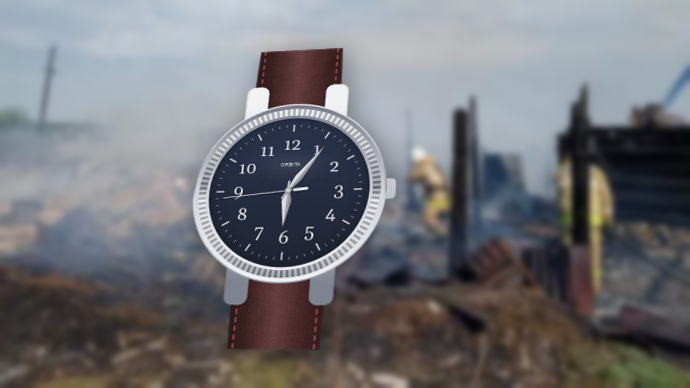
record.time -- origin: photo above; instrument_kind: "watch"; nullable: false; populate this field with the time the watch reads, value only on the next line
6:05:44
